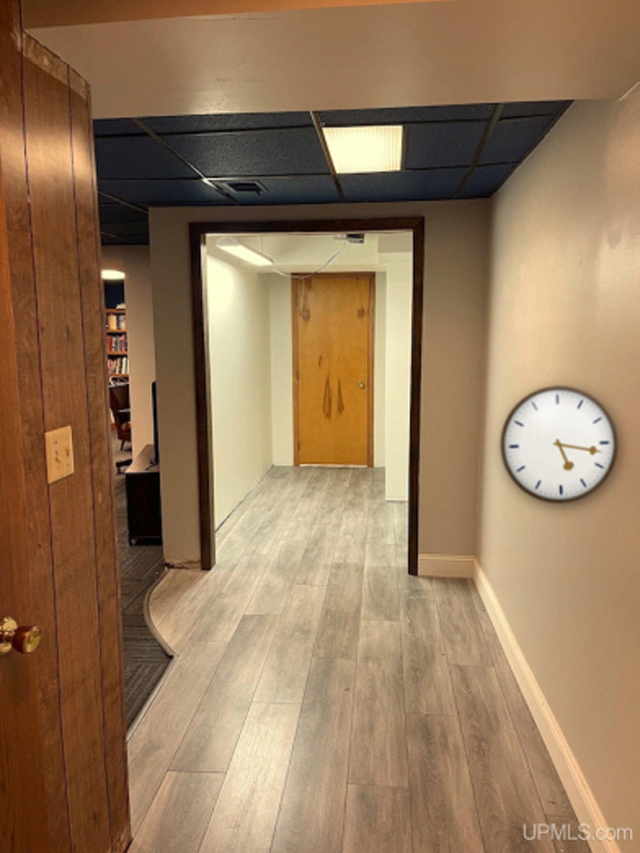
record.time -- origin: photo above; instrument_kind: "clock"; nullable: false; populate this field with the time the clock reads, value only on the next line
5:17
